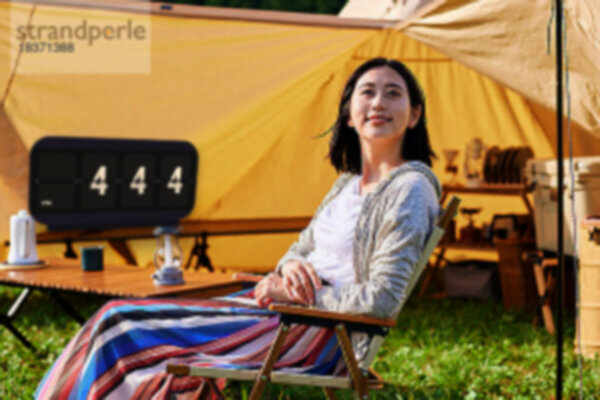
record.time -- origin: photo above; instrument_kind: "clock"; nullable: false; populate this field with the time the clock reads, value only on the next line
4:44
